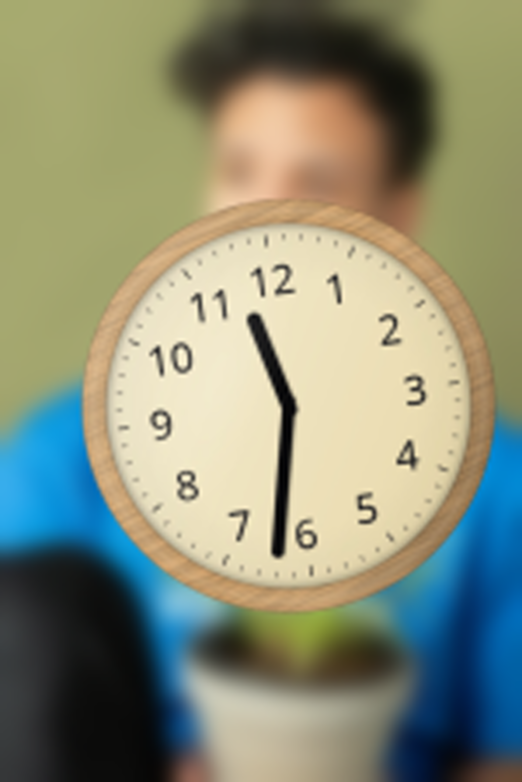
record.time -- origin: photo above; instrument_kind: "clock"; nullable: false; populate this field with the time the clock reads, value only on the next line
11:32
